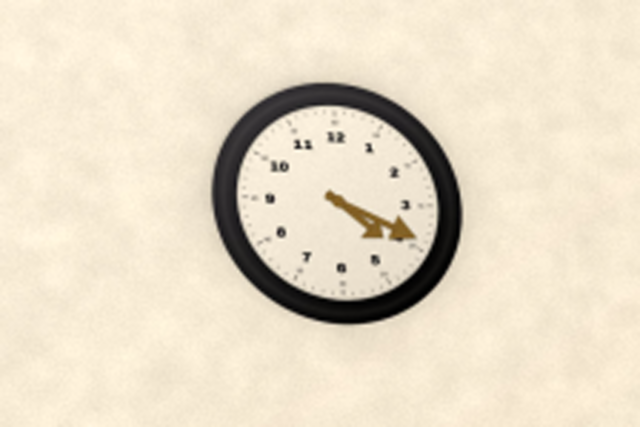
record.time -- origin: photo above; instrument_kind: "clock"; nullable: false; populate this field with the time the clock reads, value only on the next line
4:19
